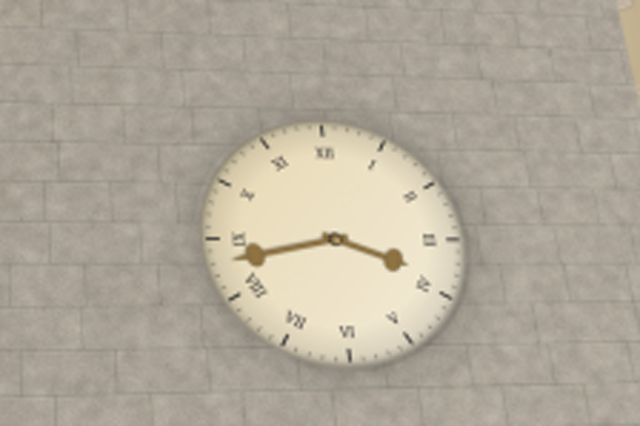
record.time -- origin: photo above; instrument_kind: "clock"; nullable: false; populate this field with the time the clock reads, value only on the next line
3:43
